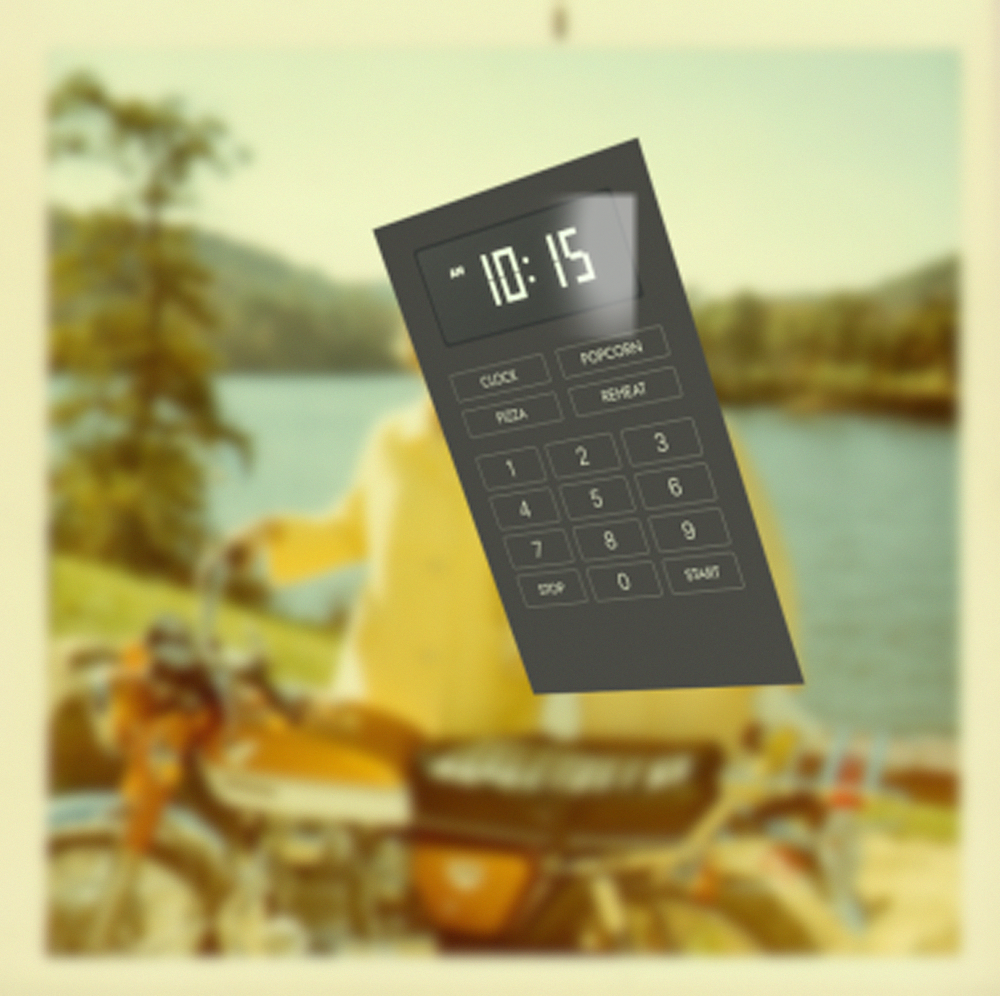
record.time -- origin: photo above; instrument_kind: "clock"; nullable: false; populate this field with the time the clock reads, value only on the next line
10:15
